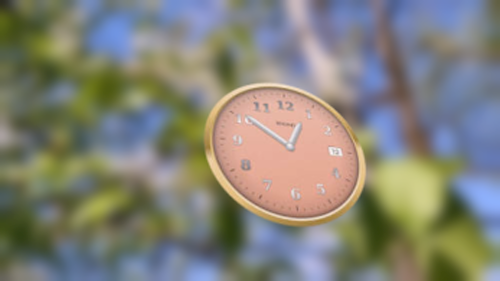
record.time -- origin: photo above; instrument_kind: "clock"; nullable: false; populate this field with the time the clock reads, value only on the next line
12:51
